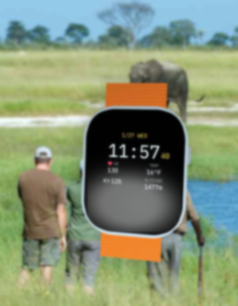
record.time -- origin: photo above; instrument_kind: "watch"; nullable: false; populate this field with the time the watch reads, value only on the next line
11:57
